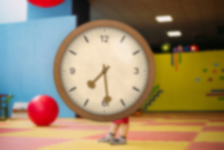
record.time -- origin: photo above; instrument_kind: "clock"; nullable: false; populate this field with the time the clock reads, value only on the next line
7:29
